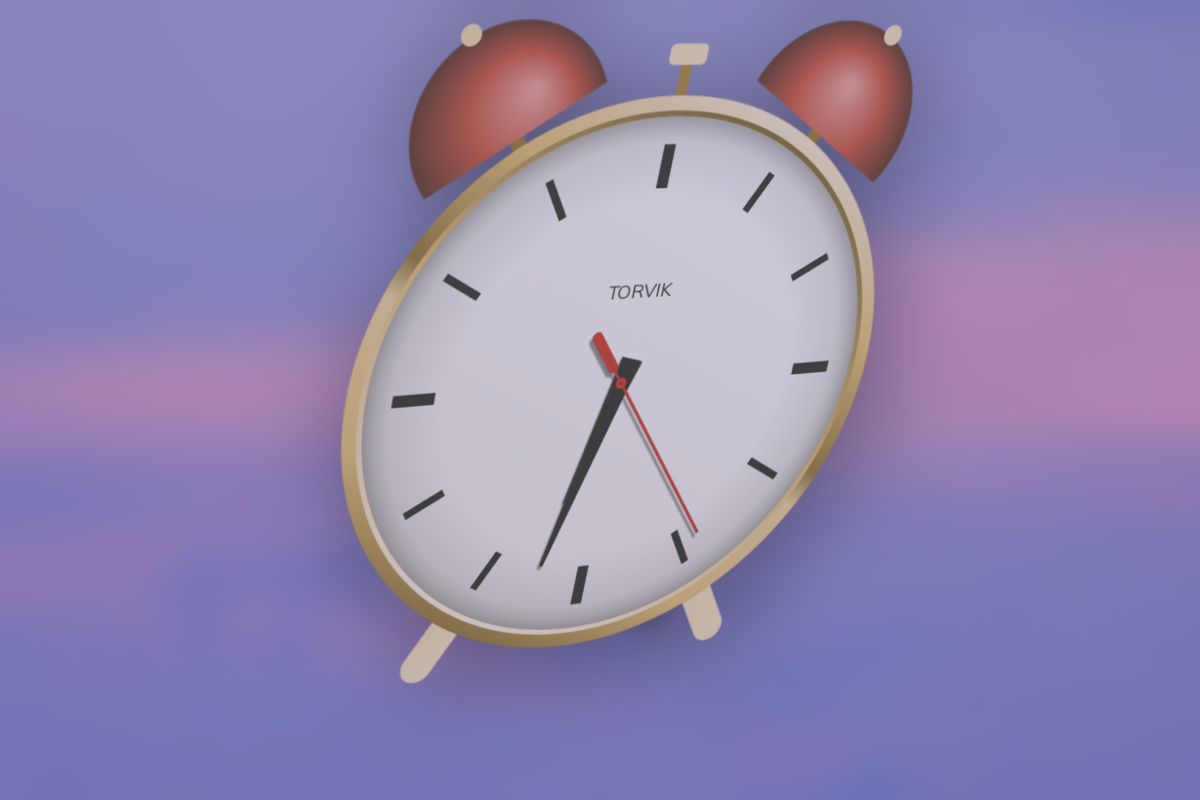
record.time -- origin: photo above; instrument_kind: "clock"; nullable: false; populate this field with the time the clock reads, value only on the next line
6:32:24
